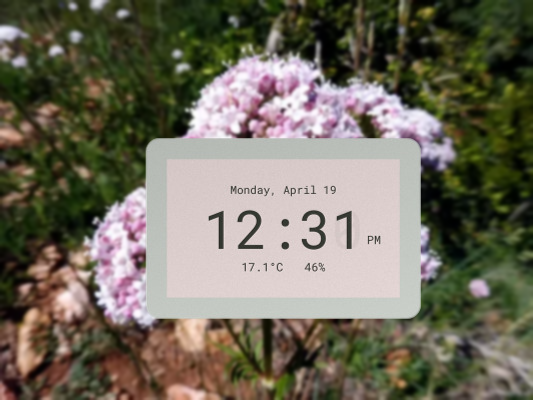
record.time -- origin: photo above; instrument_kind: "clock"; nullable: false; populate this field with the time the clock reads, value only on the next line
12:31
